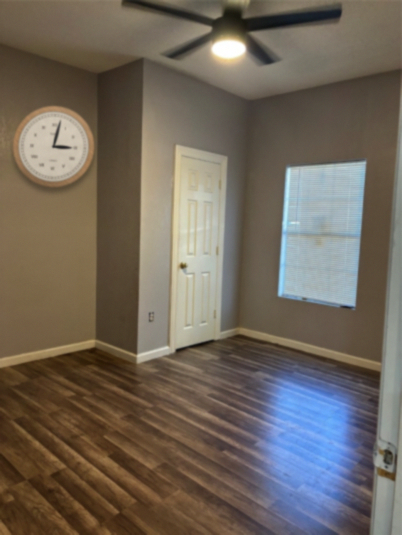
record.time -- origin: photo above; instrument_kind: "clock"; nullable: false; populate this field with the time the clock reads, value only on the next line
3:02
